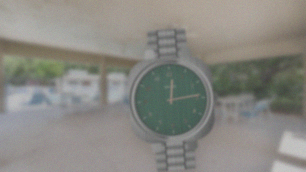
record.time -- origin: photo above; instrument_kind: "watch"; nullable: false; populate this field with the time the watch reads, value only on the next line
12:14
